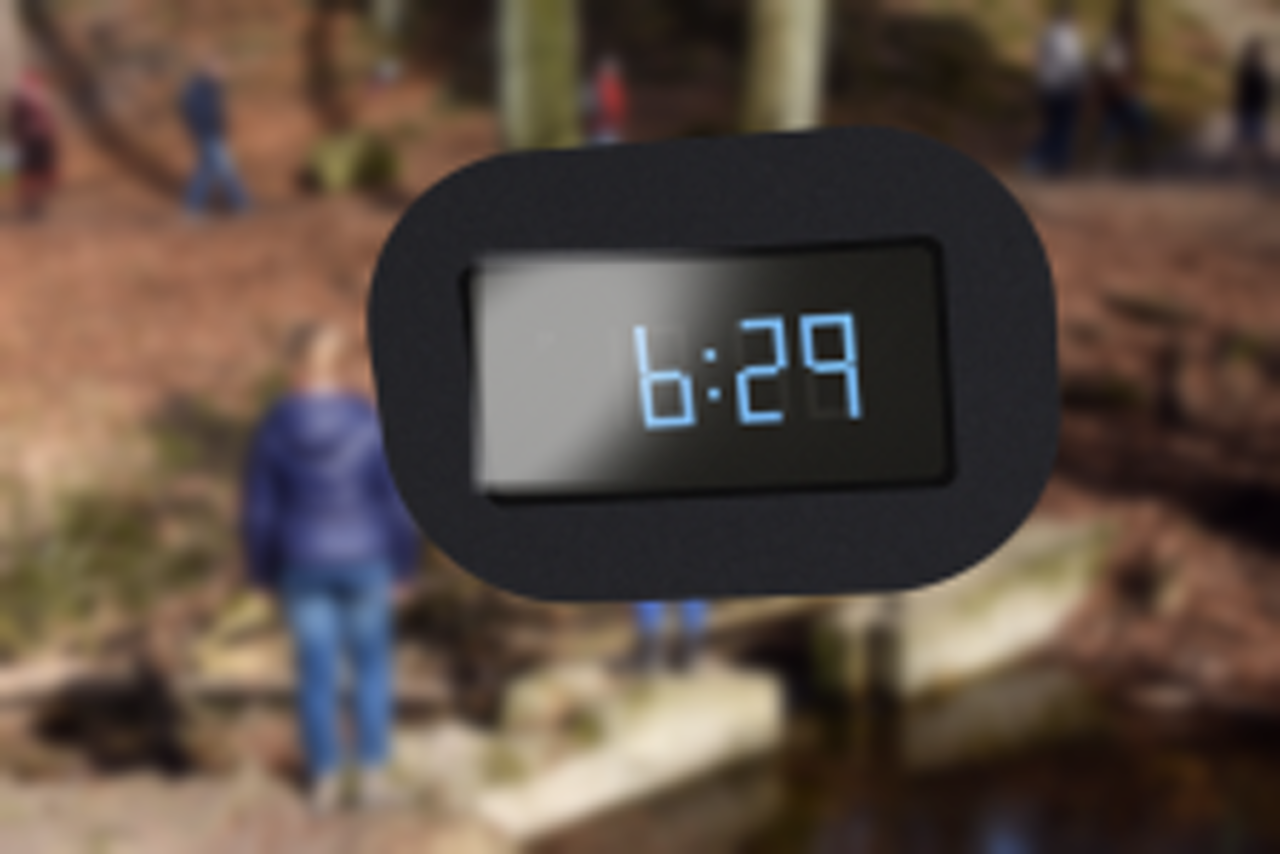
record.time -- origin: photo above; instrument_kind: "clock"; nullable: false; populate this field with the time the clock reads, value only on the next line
6:29
